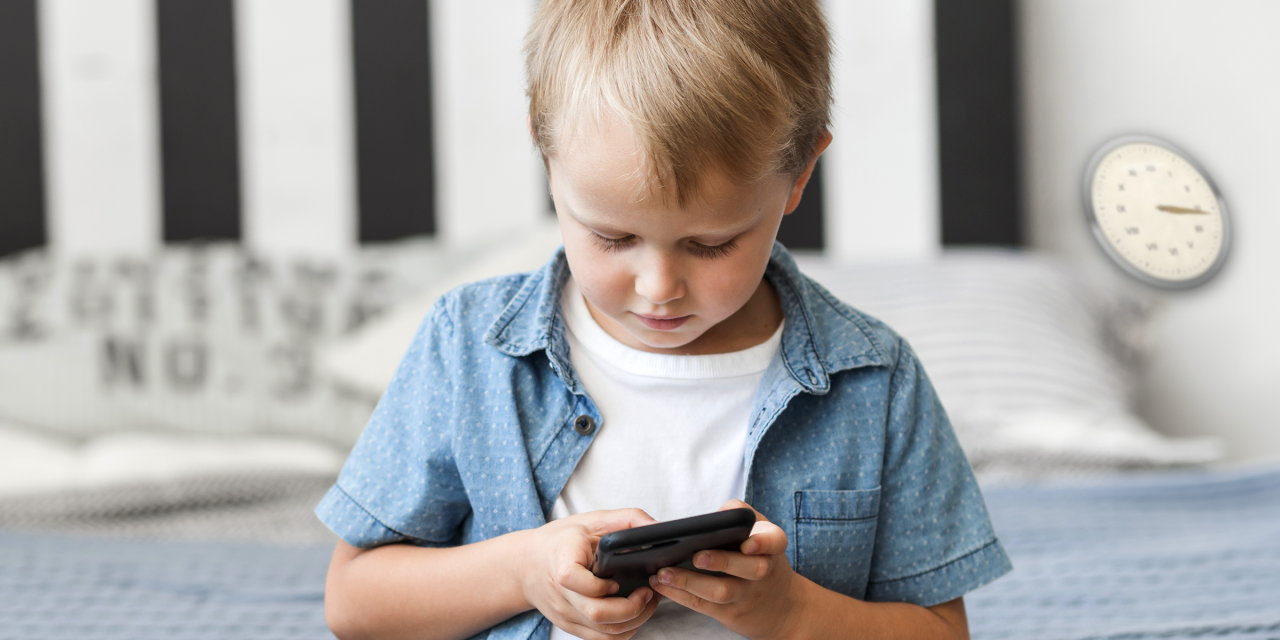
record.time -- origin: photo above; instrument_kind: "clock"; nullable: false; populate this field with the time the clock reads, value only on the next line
3:16
